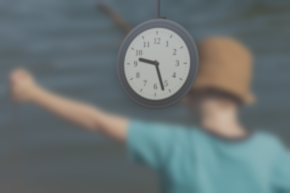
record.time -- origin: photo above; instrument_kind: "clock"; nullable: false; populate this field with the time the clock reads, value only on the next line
9:27
